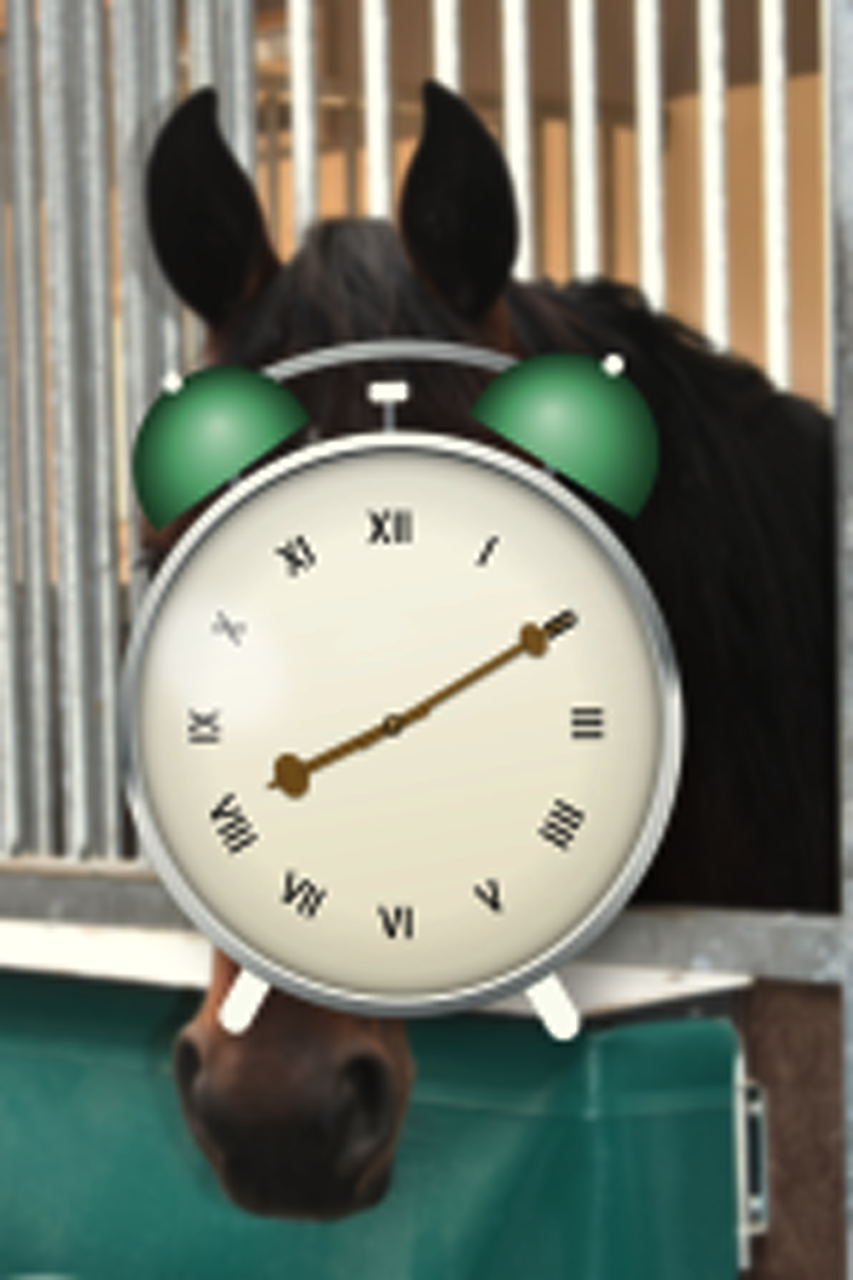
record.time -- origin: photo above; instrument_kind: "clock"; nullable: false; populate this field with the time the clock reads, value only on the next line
8:10
